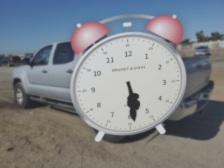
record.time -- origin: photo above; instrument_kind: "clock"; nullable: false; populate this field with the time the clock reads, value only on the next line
5:29
